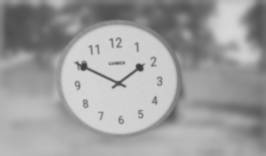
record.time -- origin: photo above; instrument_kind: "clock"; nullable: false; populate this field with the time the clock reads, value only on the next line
1:50
